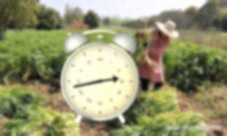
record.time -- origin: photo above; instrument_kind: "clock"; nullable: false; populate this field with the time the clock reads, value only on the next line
2:43
